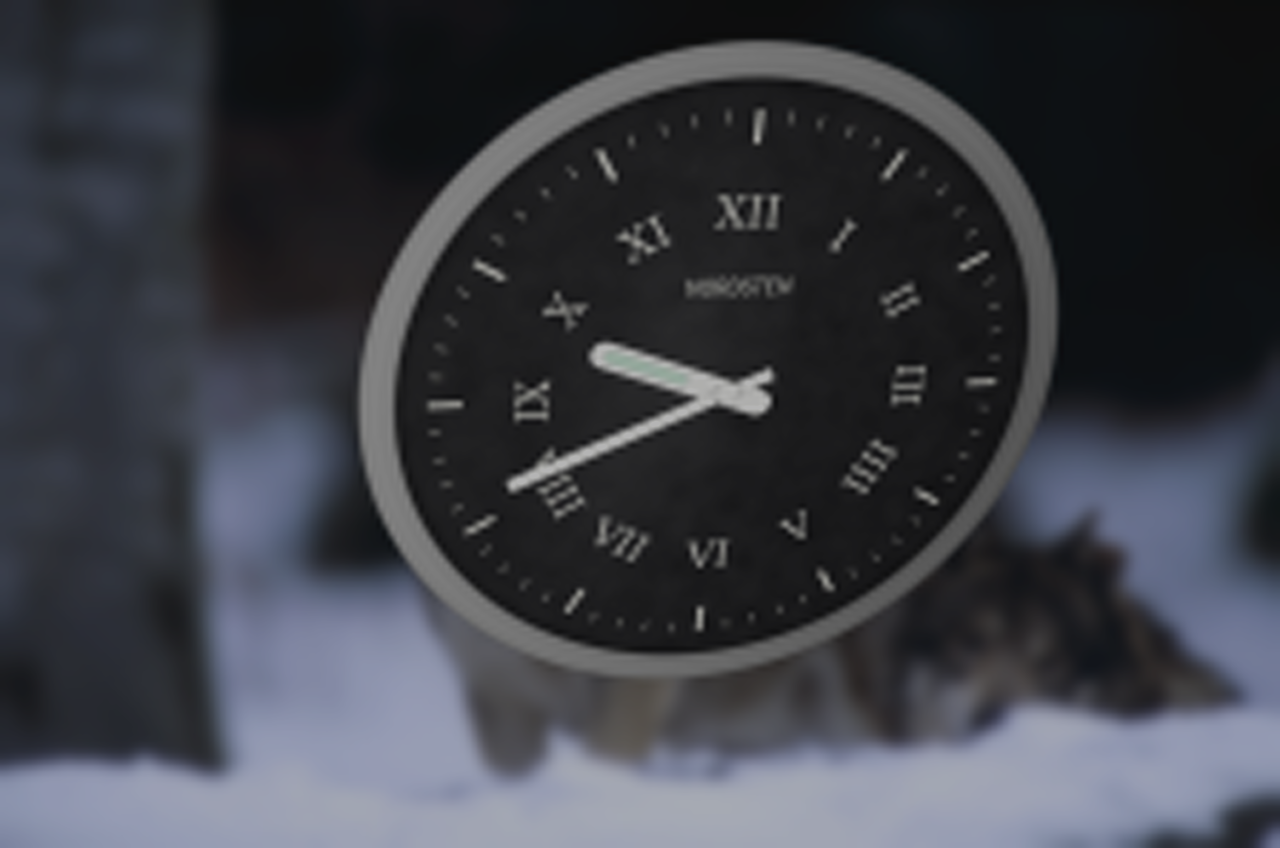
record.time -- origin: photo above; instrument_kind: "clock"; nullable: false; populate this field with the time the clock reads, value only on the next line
9:41
